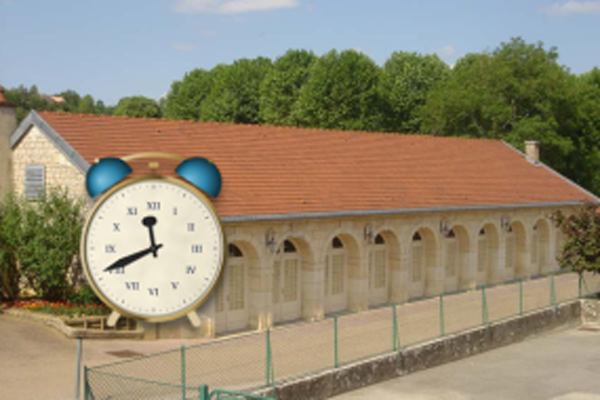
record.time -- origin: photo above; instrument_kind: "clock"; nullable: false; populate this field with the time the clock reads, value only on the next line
11:41
